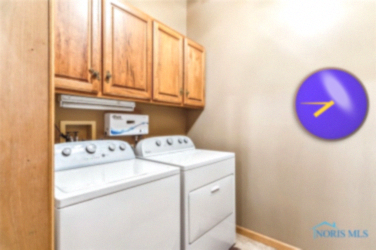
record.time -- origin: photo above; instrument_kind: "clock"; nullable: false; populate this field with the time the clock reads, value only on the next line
7:45
